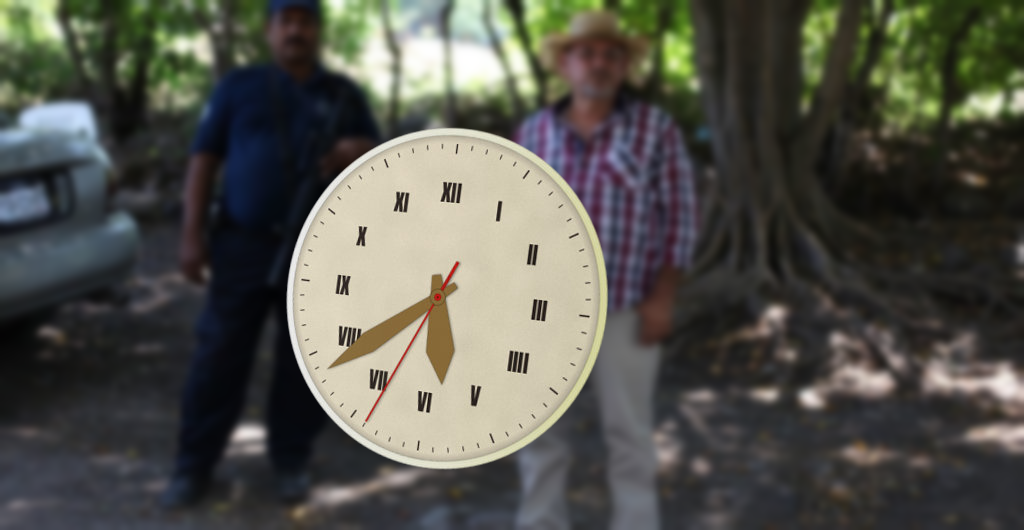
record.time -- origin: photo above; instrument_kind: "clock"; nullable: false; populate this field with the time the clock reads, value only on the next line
5:38:34
